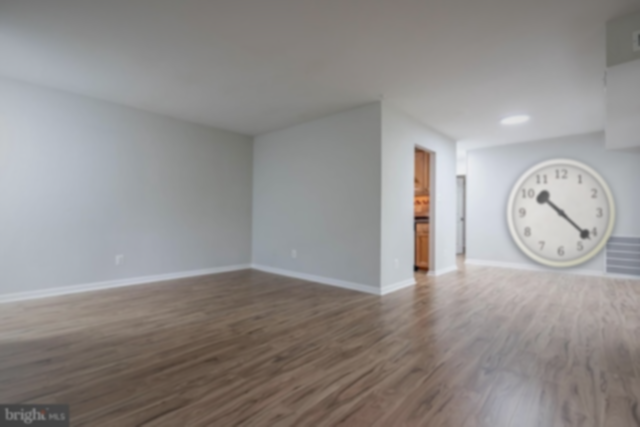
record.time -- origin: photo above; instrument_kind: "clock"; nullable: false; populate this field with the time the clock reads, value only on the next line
10:22
